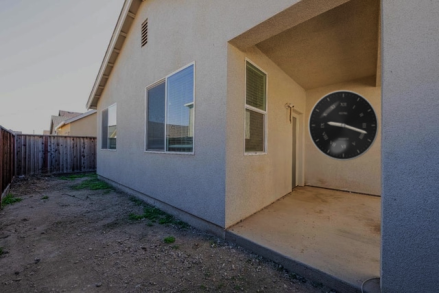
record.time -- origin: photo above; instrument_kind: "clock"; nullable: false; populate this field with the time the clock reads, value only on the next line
9:18
